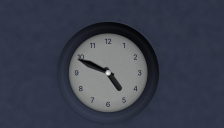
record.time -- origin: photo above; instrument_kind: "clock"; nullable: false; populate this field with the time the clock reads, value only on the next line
4:49
